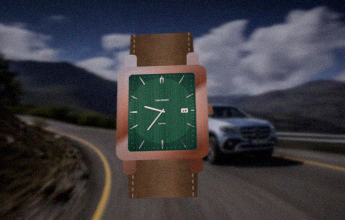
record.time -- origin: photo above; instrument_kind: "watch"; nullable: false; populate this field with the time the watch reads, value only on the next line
9:36
